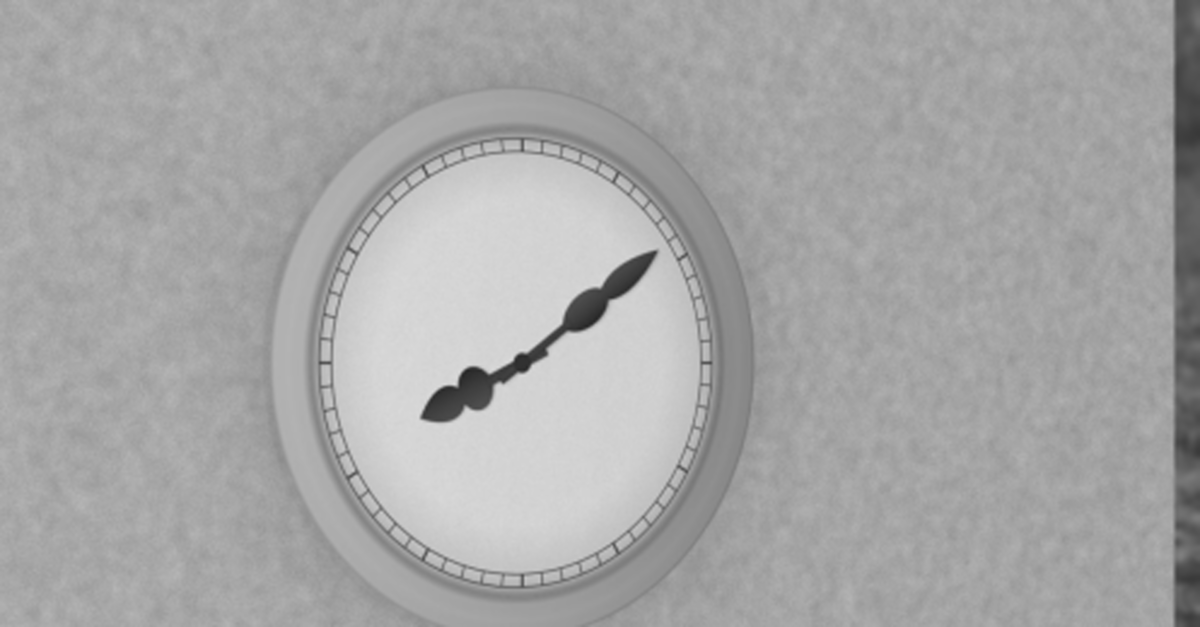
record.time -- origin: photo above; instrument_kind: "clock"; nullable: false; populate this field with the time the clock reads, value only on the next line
8:09
